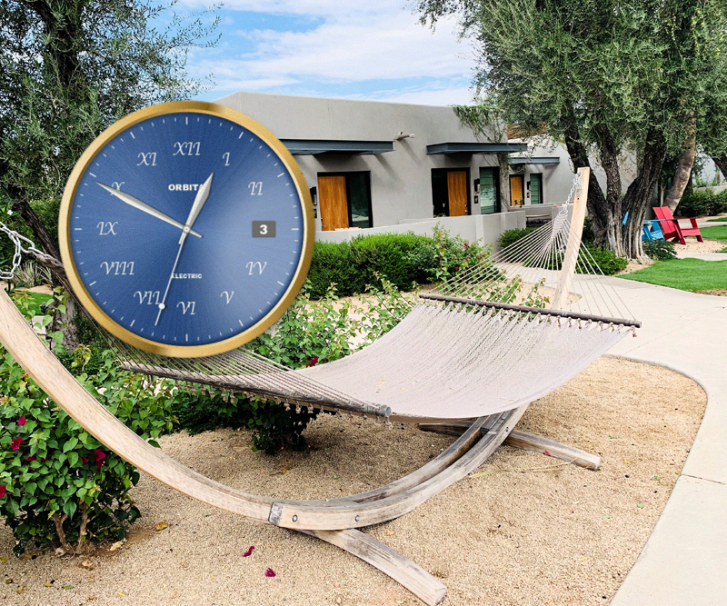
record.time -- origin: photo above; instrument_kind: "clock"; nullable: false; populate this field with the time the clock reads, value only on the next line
12:49:33
